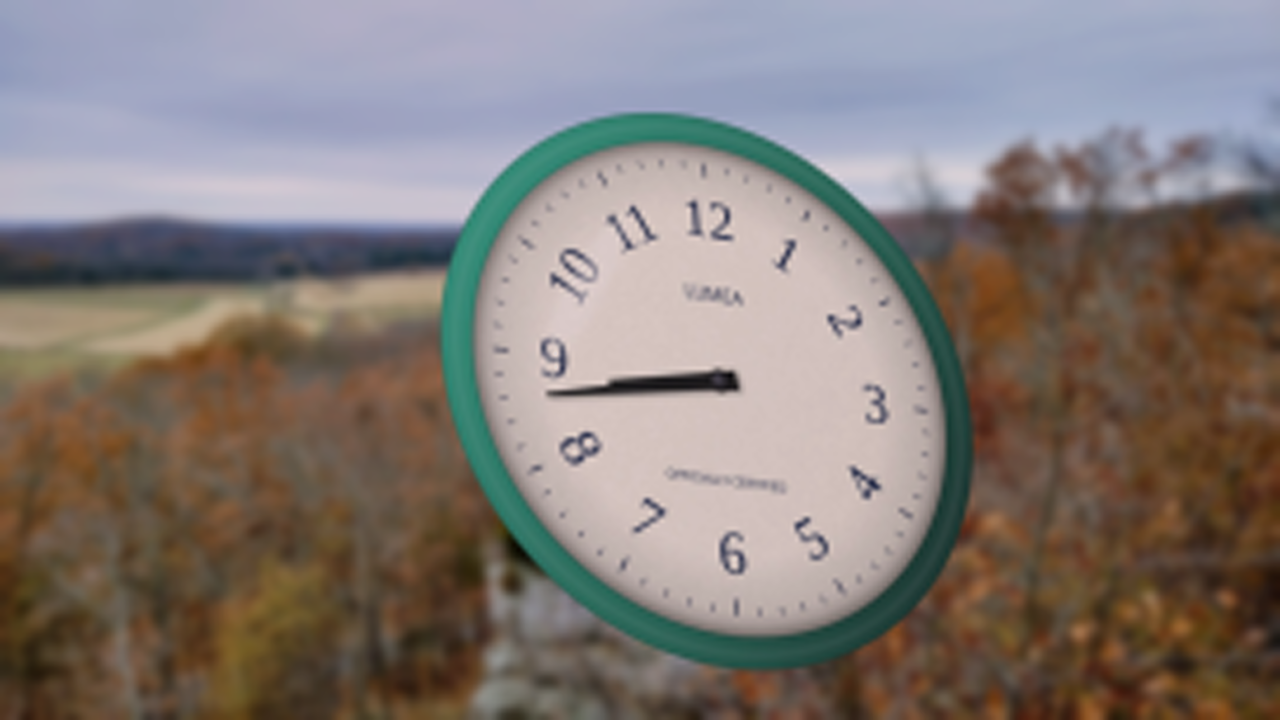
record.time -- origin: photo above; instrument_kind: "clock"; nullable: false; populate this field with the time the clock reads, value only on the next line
8:43
